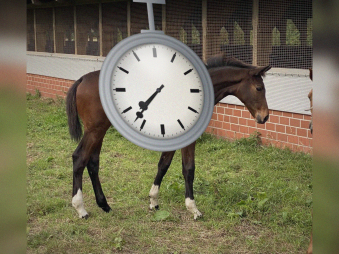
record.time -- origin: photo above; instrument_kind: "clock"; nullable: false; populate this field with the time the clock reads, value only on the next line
7:37
